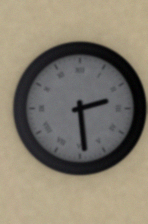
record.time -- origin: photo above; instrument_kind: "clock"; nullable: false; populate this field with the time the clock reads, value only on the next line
2:29
